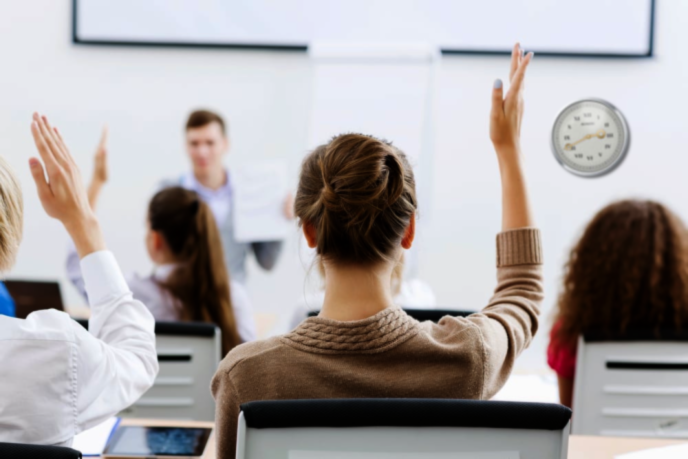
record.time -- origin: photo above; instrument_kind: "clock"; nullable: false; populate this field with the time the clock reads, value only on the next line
2:41
